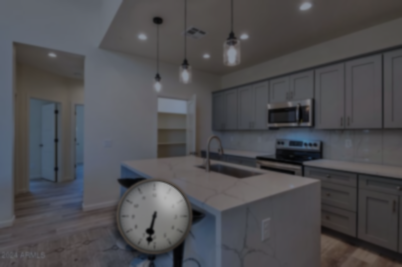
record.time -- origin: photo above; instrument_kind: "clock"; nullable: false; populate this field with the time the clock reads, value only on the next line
6:32
